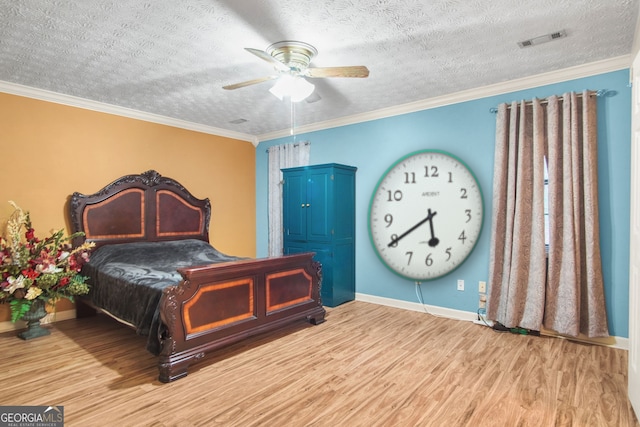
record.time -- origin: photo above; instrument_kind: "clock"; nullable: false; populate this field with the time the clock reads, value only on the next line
5:40
